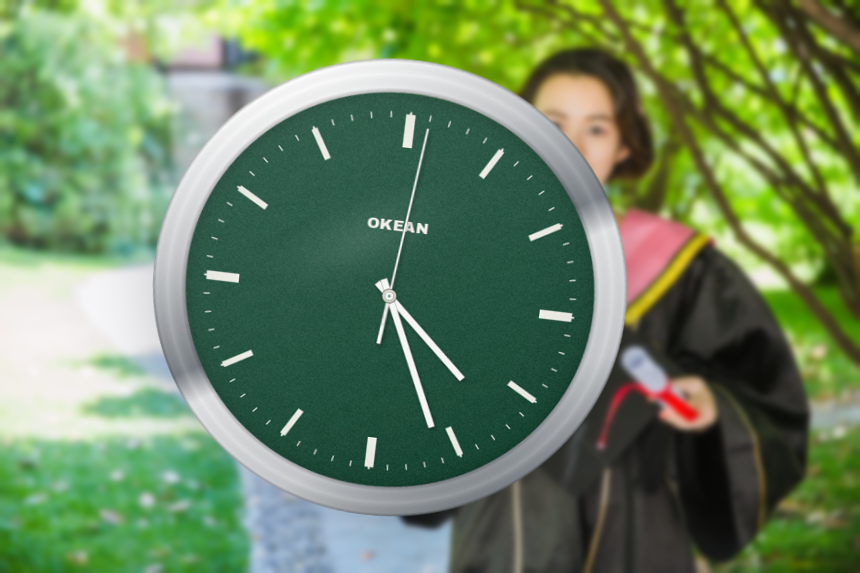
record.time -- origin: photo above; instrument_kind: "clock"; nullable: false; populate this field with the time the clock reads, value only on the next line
4:26:01
